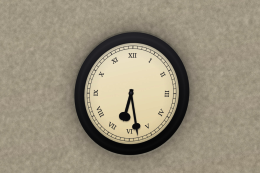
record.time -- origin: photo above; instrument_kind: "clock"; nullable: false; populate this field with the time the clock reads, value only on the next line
6:28
